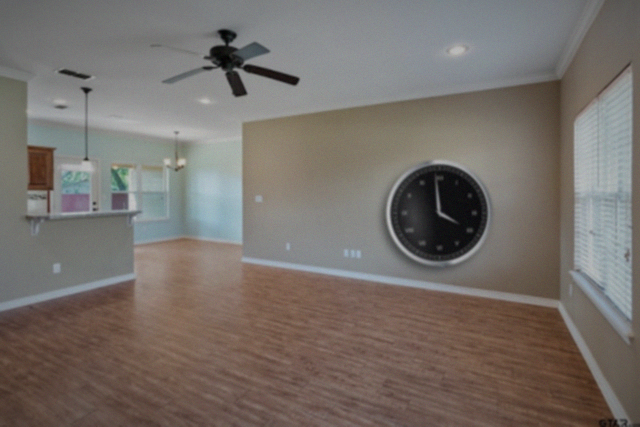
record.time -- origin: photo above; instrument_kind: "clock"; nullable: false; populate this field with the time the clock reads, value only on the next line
3:59
